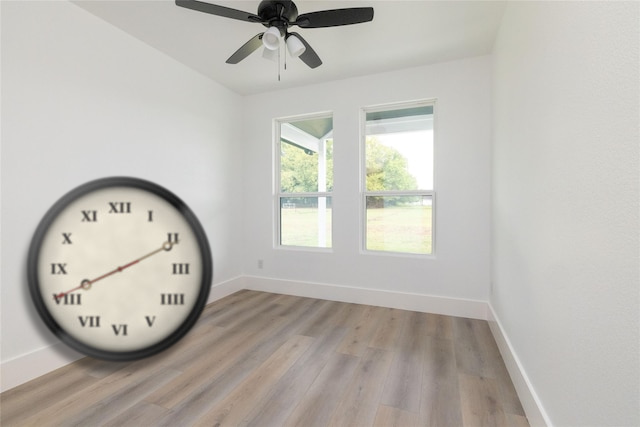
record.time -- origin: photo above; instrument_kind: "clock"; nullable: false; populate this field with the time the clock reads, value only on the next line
8:10:41
